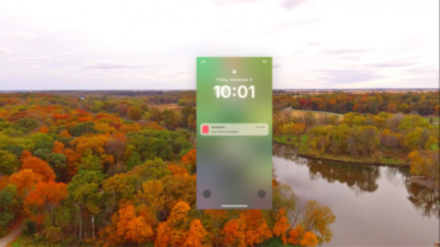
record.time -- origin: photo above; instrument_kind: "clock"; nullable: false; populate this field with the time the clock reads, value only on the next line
10:01
